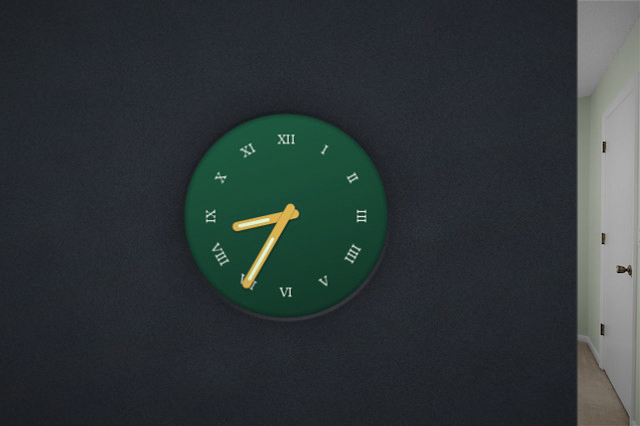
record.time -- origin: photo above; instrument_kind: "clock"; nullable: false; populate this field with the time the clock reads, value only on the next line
8:35
